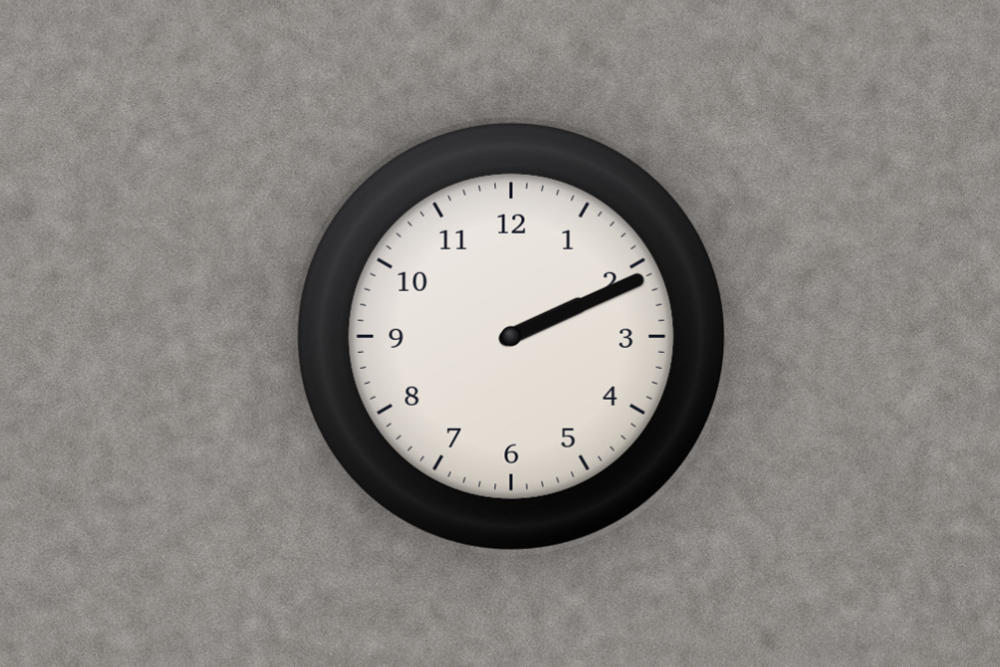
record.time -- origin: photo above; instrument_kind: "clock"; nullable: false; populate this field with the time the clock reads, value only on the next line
2:11
